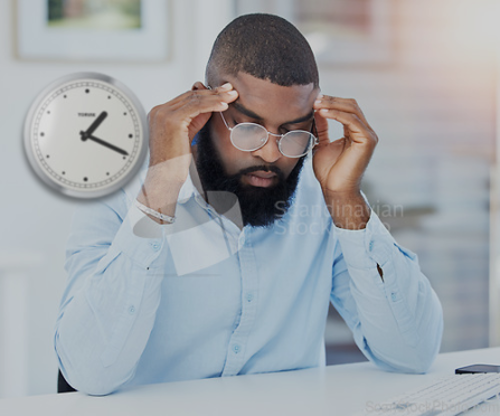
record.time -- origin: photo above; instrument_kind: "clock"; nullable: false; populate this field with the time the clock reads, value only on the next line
1:19
